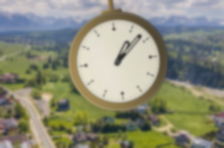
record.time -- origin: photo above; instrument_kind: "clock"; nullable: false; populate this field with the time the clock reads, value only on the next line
1:08
